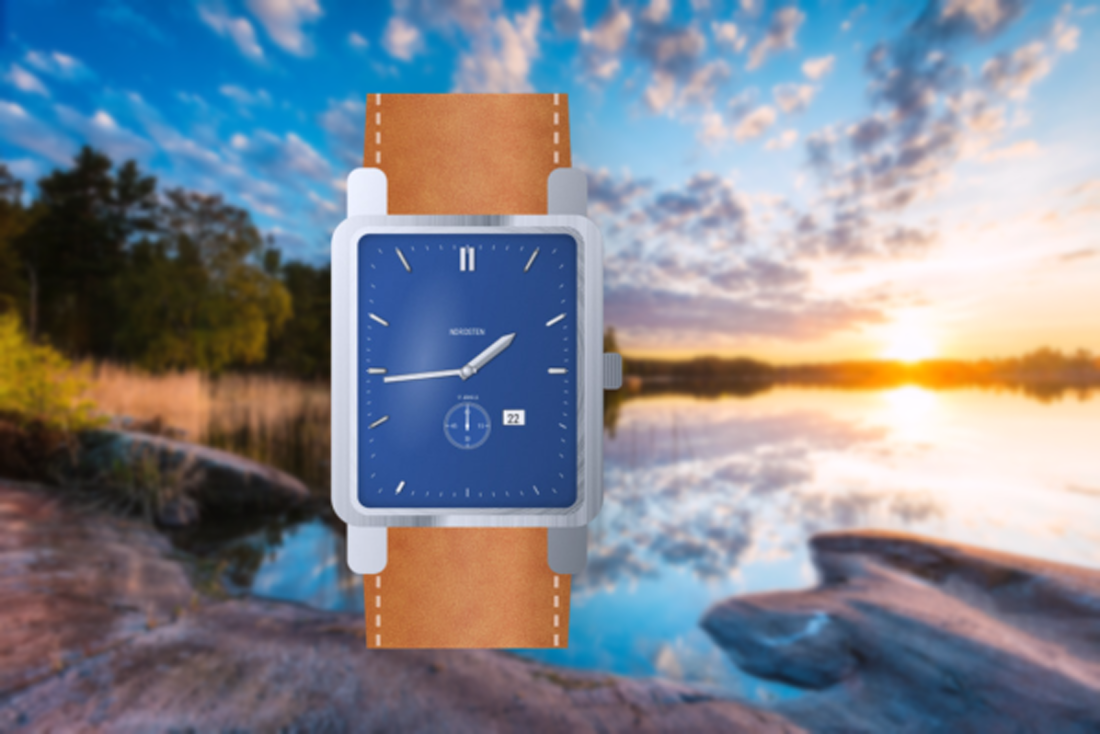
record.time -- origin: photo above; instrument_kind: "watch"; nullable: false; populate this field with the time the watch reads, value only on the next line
1:44
